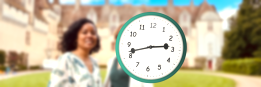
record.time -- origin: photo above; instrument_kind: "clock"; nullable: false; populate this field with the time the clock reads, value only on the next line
2:42
